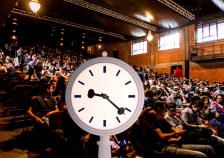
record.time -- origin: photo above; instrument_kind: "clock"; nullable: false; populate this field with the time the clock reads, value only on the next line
9:22
